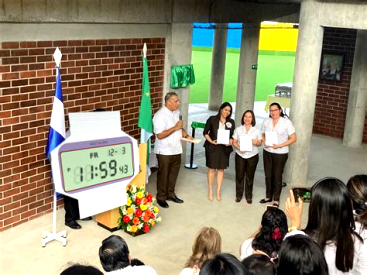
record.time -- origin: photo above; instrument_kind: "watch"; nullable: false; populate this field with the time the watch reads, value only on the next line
11:59:43
